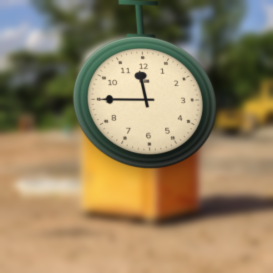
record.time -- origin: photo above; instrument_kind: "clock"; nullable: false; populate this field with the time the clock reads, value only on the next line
11:45
